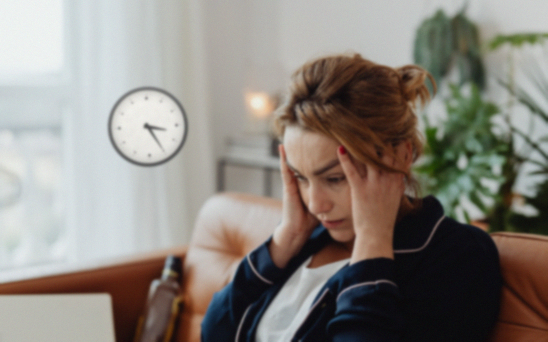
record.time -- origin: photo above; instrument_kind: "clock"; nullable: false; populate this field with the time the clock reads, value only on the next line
3:25
